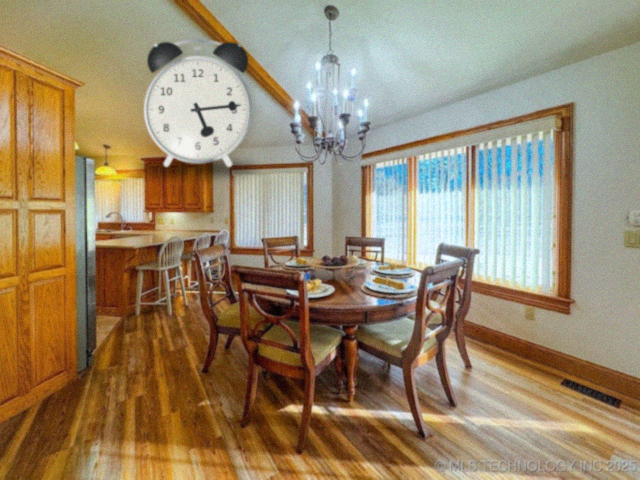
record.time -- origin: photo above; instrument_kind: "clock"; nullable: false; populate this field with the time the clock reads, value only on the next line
5:14
